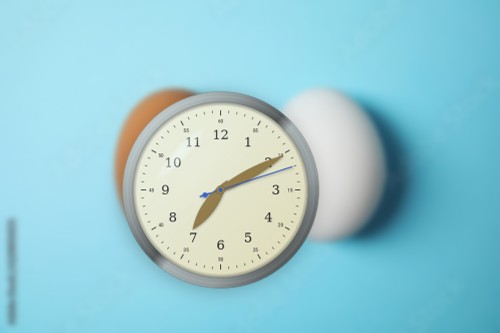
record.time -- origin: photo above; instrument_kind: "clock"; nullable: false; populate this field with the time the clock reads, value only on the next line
7:10:12
